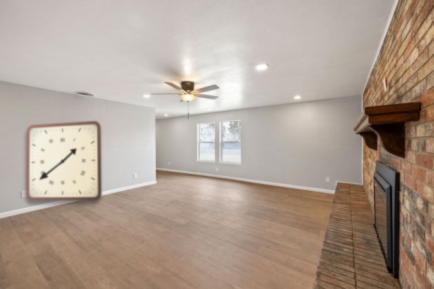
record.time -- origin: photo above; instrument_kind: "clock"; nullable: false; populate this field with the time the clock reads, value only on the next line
1:39
